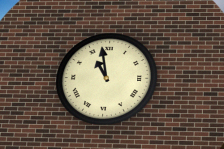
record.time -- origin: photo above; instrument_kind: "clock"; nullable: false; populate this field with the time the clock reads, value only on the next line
10:58
